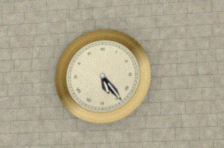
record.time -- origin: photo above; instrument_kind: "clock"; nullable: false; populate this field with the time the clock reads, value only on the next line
5:24
